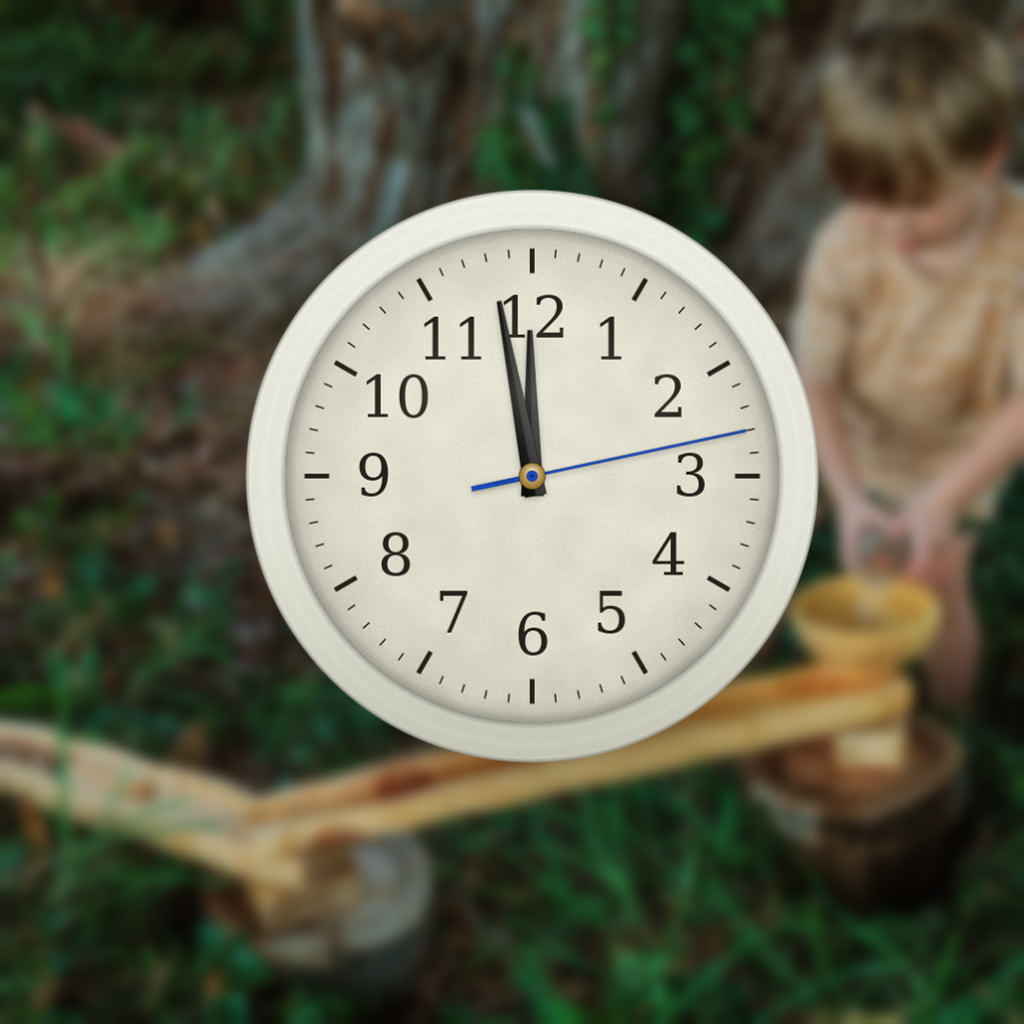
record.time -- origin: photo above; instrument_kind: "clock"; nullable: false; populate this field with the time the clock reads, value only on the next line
11:58:13
